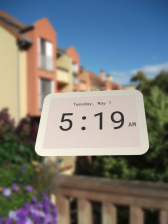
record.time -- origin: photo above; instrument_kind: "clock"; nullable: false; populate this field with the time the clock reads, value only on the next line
5:19
